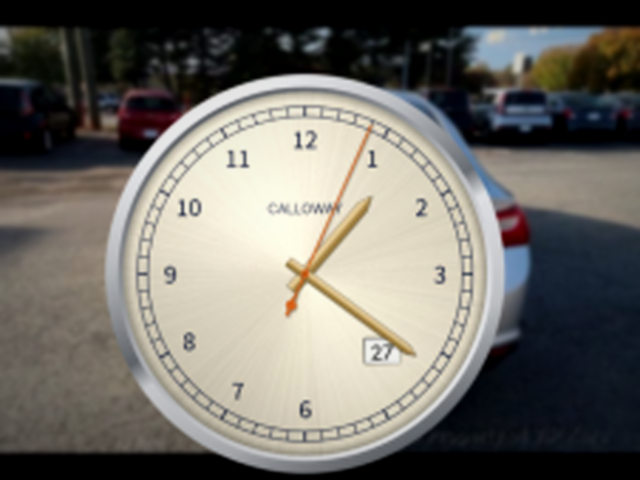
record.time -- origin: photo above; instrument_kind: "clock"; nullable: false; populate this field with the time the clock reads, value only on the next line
1:21:04
